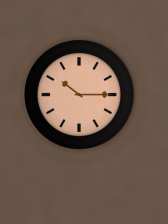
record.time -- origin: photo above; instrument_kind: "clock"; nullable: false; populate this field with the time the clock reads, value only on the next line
10:15
